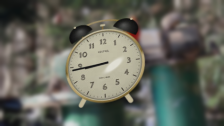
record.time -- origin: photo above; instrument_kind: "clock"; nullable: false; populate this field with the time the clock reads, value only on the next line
8:44
